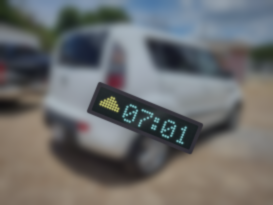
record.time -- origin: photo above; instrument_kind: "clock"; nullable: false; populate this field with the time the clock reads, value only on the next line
7:01
